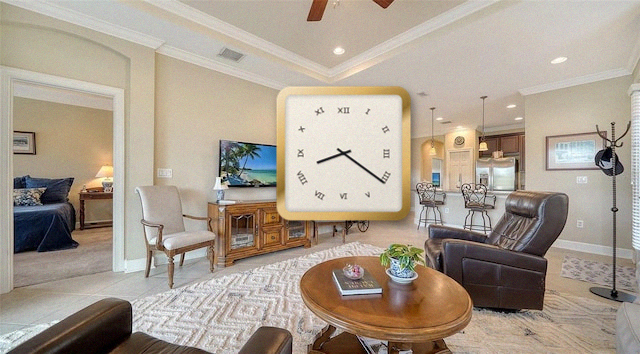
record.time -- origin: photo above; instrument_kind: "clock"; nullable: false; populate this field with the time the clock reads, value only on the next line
8:21
